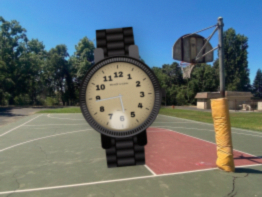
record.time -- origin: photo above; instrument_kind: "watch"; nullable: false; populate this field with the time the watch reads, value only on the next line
5:44
